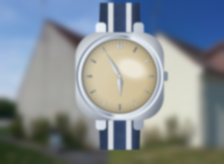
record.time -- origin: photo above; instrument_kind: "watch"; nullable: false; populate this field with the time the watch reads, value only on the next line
5:55
